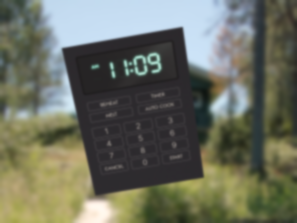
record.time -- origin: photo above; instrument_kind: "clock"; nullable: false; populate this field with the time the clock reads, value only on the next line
11:09
